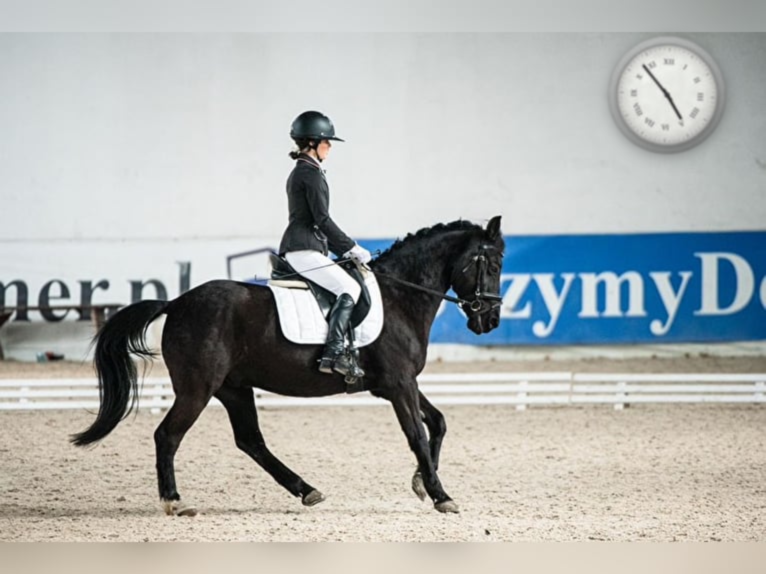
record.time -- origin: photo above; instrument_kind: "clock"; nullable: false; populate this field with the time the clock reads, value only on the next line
4:53
